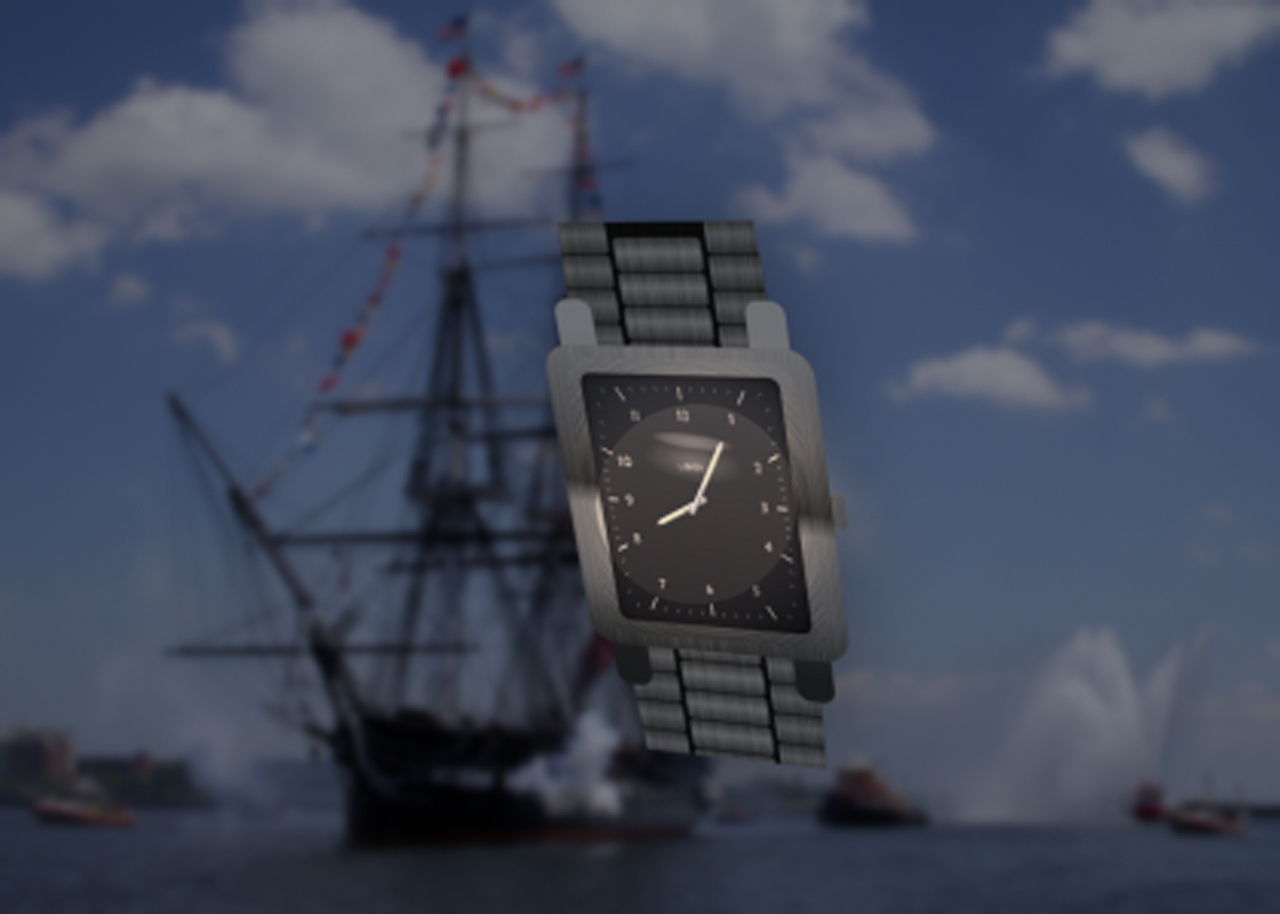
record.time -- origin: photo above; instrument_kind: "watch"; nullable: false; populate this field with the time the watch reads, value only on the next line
8:05
